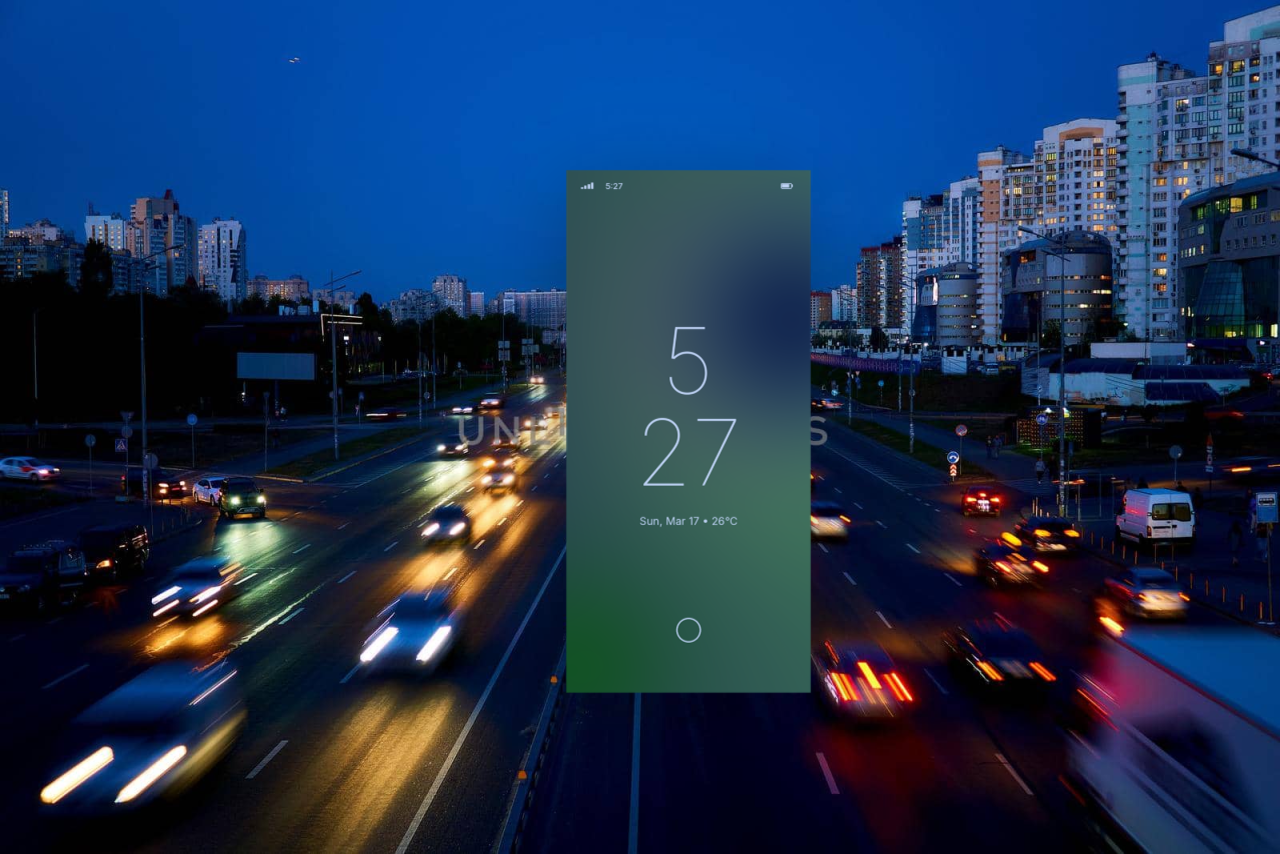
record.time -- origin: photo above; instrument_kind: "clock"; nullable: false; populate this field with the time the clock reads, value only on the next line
5:27
